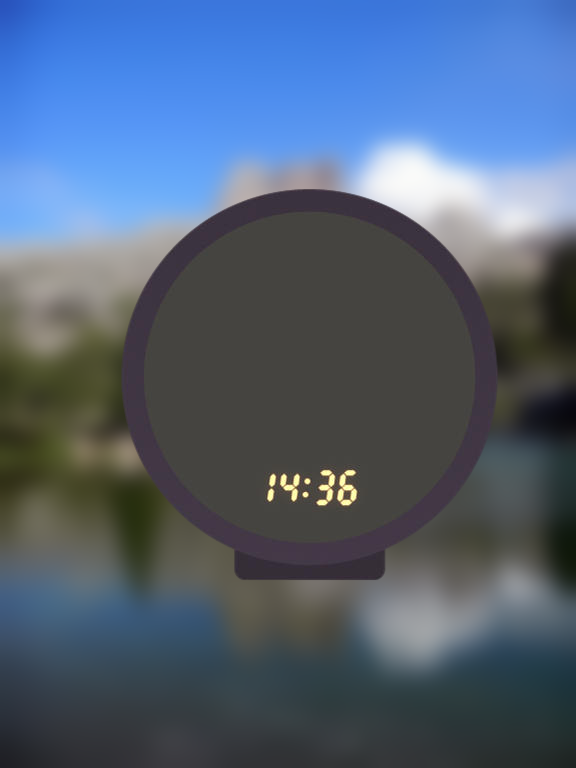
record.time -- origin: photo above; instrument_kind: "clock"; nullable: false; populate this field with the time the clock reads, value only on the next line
14:36
